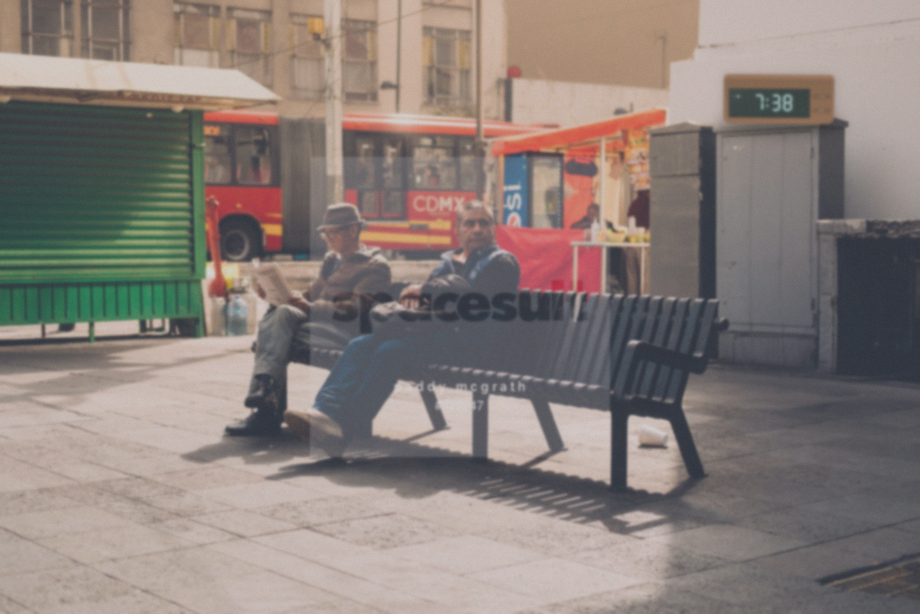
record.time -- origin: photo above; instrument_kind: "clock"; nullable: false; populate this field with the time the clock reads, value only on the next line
7:38
